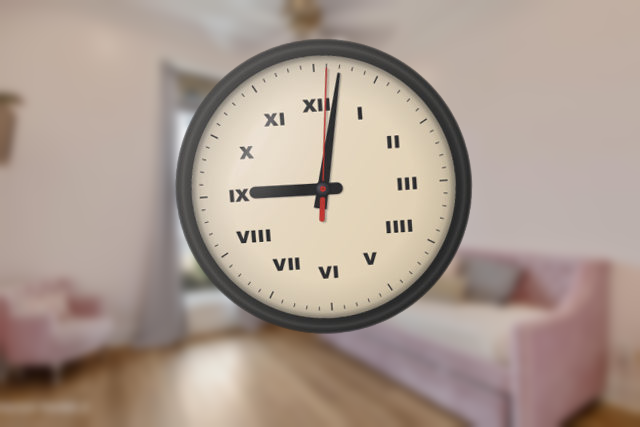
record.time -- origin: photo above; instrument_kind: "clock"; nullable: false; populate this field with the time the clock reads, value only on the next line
9:02:01
